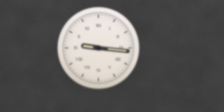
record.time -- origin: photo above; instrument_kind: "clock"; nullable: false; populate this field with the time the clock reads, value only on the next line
9:16
